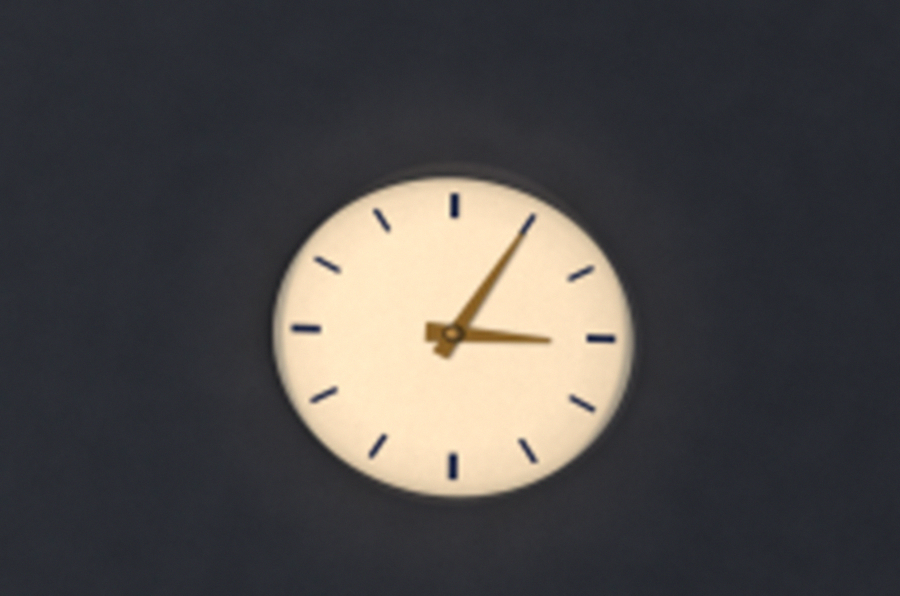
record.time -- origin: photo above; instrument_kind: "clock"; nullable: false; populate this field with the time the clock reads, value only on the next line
3:05
